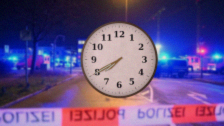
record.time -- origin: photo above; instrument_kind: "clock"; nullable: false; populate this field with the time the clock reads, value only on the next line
7:40
